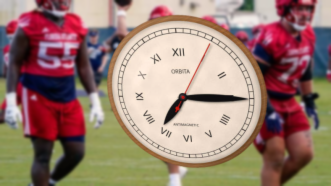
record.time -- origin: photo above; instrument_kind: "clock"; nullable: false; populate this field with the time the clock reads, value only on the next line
7:15:05
